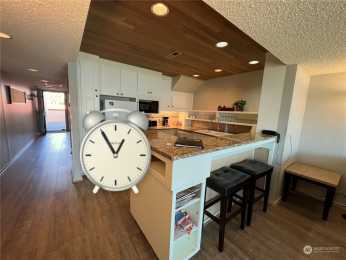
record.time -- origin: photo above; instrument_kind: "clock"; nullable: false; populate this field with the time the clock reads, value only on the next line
12:55
